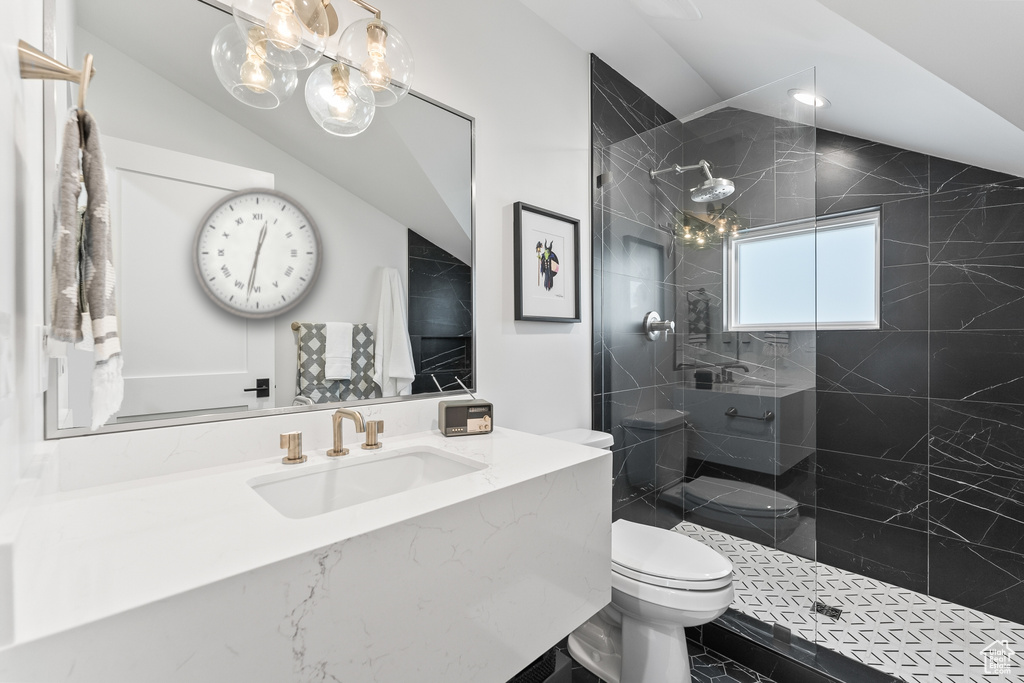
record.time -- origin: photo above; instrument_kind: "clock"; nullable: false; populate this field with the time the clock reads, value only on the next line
12:32
